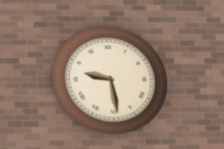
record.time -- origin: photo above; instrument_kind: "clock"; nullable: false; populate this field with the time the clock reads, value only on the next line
9:29
